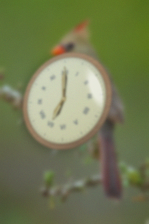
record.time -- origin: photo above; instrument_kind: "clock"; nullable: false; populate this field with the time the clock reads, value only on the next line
7:00
